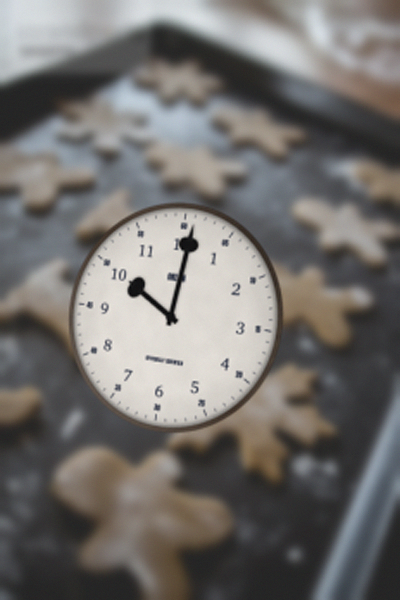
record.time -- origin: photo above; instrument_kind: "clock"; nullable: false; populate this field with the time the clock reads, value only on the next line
10:01
